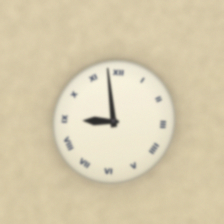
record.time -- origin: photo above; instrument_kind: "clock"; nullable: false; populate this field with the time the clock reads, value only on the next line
8:58
